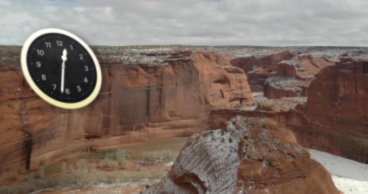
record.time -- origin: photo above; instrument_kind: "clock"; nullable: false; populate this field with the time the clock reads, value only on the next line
12:32
